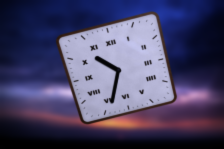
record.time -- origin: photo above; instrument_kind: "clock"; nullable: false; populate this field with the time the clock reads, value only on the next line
10:34
